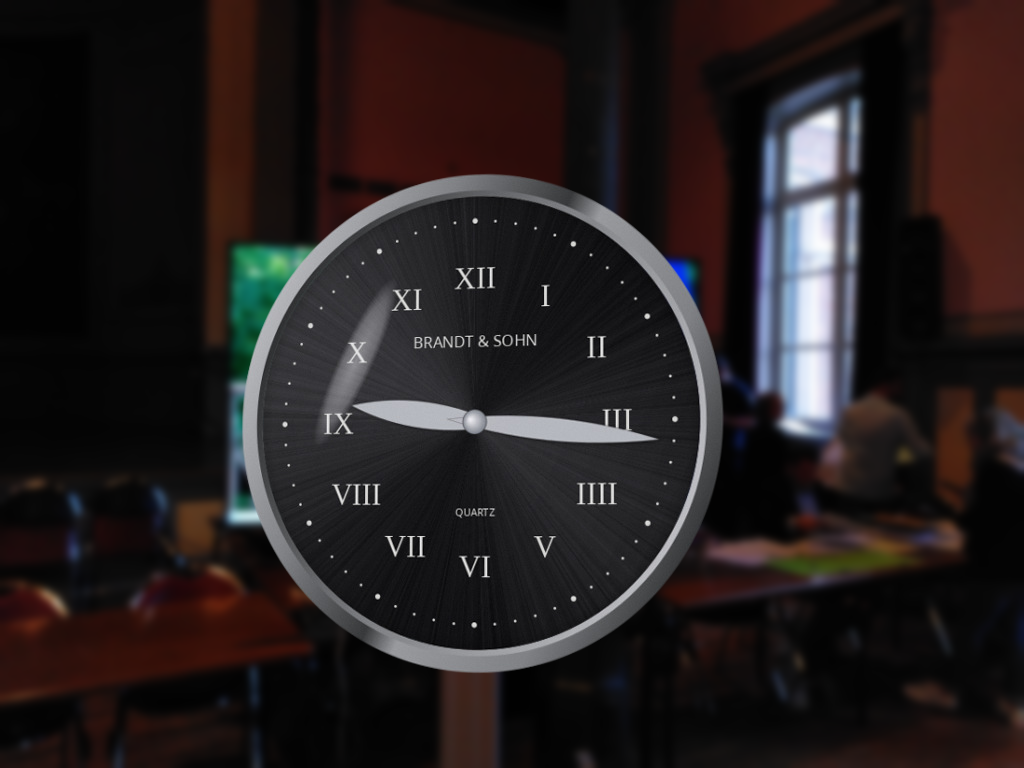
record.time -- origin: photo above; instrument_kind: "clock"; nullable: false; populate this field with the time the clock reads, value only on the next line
9:16
